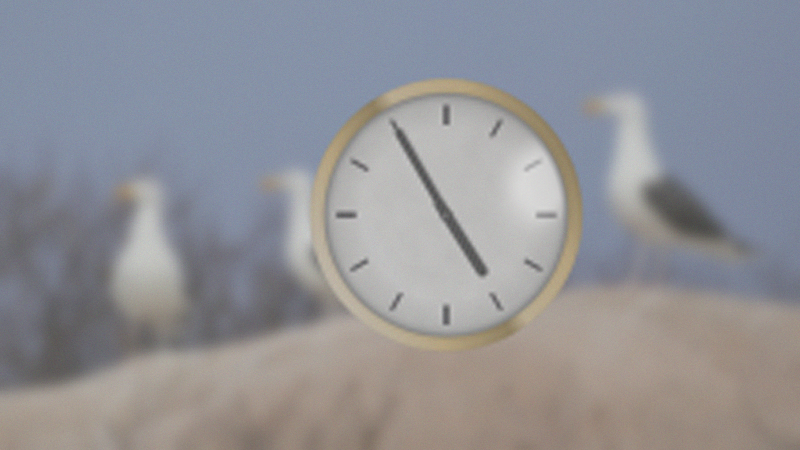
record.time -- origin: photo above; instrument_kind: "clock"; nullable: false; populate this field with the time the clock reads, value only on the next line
4:55
